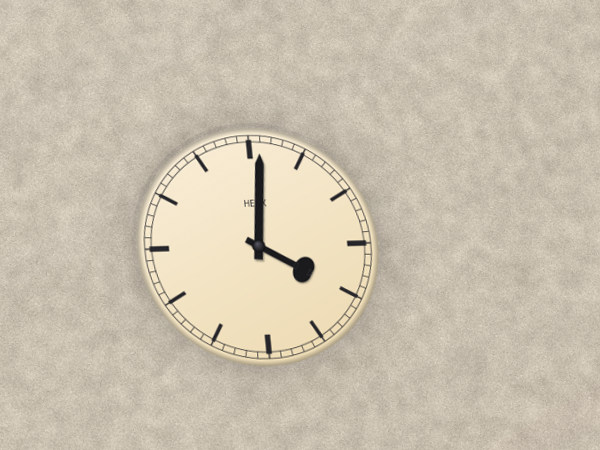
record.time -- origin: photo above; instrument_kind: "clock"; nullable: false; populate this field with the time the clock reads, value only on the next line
4:01
